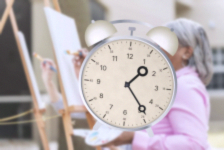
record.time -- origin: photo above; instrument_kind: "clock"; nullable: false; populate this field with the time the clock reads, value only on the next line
1:24
